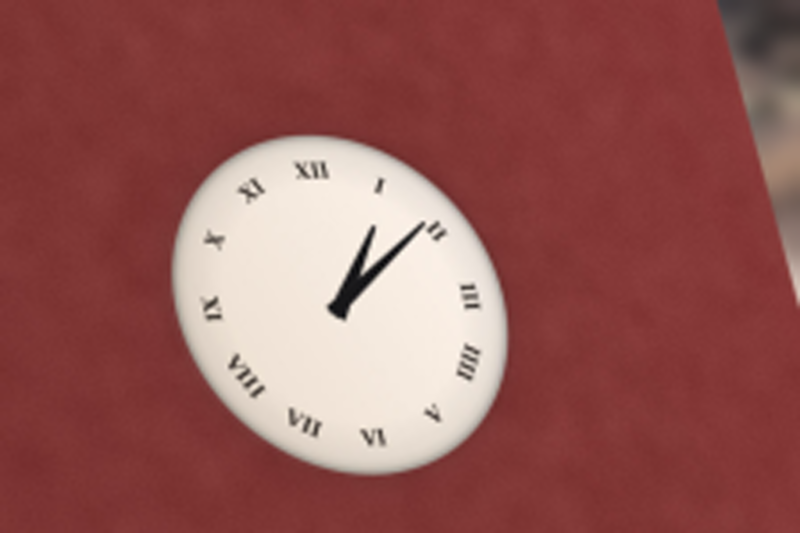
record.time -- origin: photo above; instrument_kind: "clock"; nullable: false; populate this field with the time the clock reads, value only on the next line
1:09
